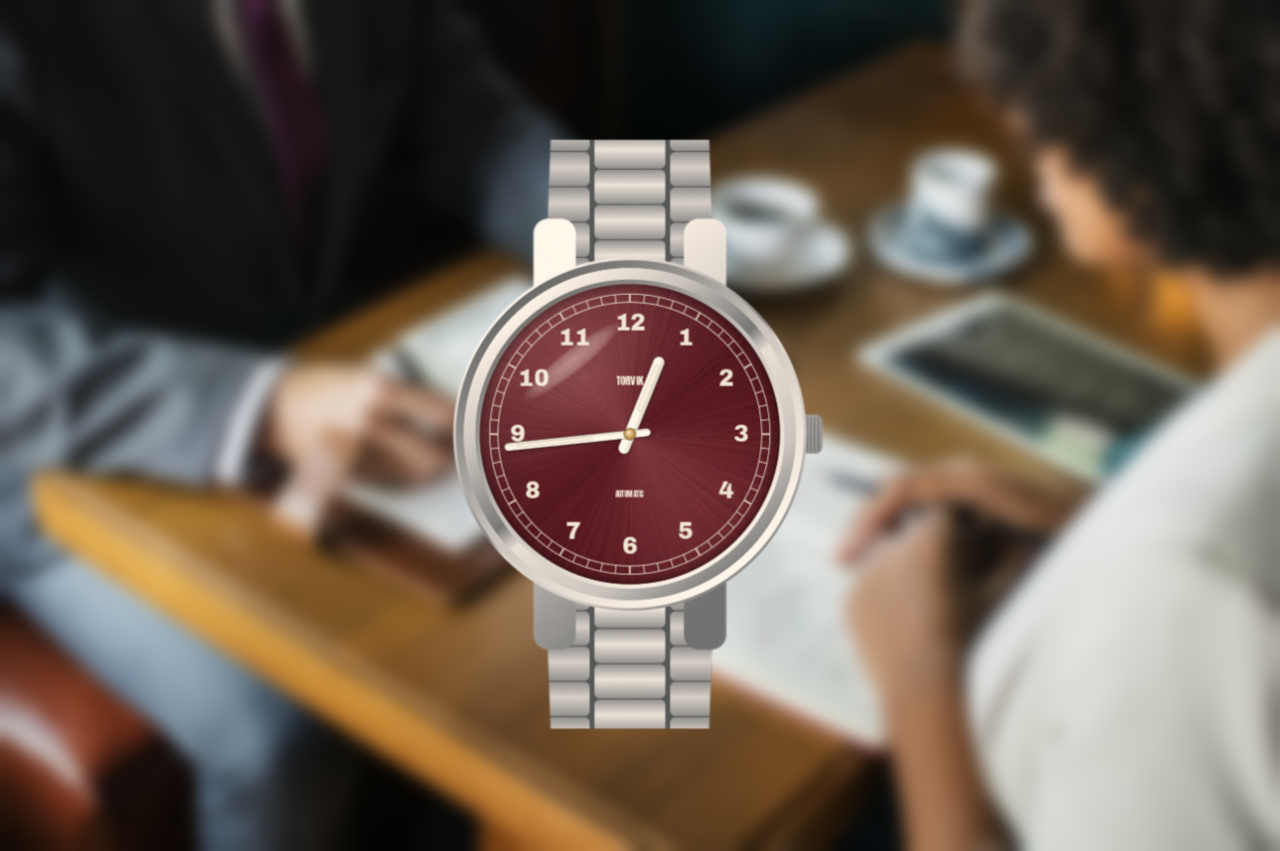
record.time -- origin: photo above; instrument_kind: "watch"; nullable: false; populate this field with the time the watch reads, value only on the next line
12:44
